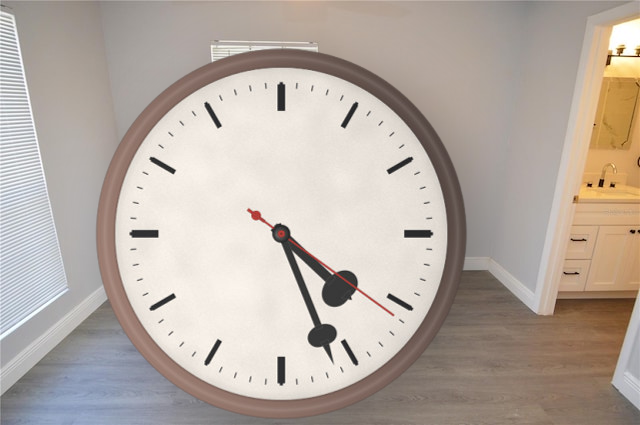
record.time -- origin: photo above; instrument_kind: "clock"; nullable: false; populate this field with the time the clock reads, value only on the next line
4:26:21
